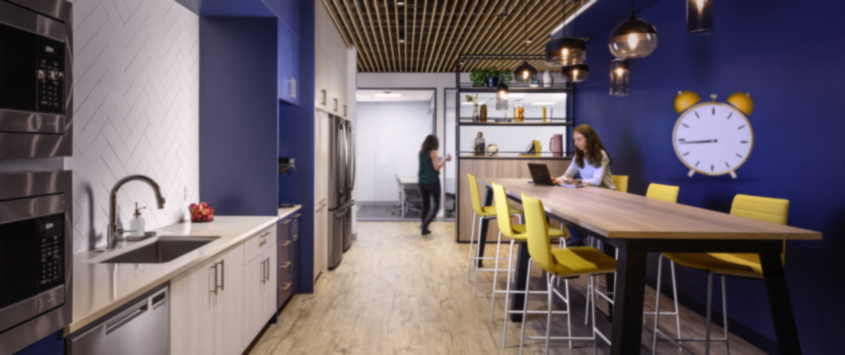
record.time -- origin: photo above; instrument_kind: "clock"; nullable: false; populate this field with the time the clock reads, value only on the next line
8:44
